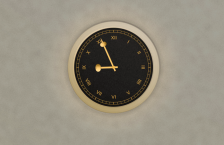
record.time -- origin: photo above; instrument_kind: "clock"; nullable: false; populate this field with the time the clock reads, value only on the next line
8:56
